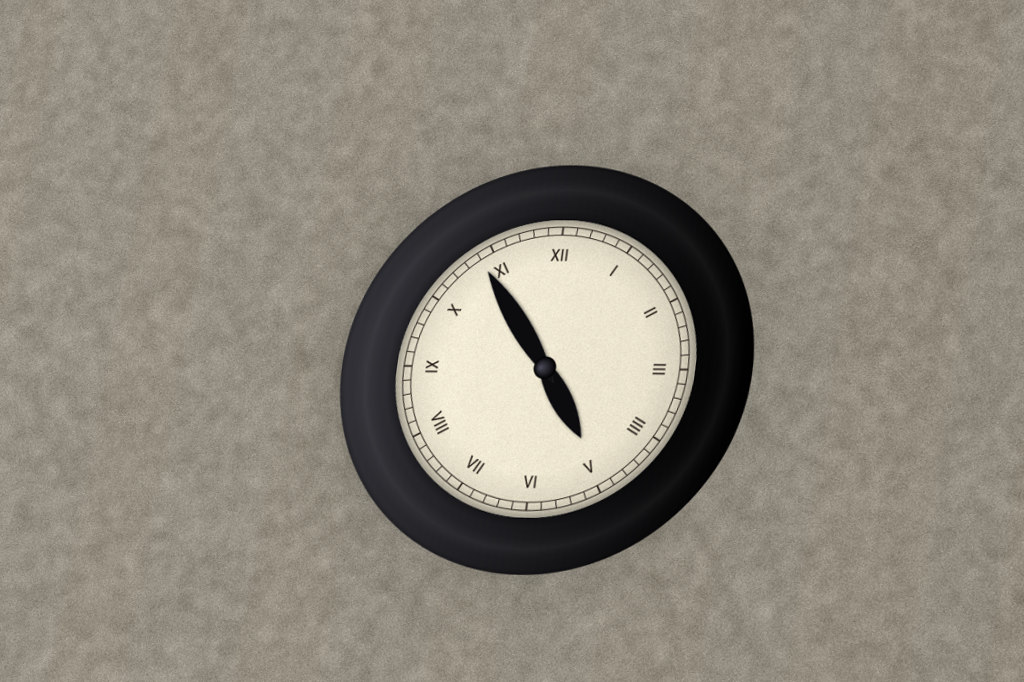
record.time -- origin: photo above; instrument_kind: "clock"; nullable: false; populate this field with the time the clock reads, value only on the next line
4:54
